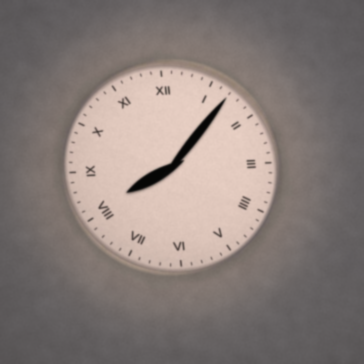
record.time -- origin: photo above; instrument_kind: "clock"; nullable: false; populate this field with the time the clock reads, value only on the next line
8:07
